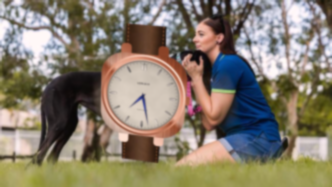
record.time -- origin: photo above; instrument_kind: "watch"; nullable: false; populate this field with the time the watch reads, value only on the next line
7:28
